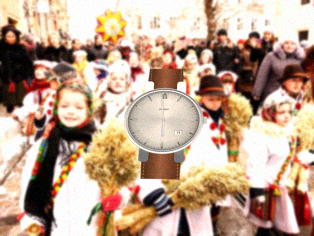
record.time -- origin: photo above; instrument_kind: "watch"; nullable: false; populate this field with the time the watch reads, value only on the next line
5:59
